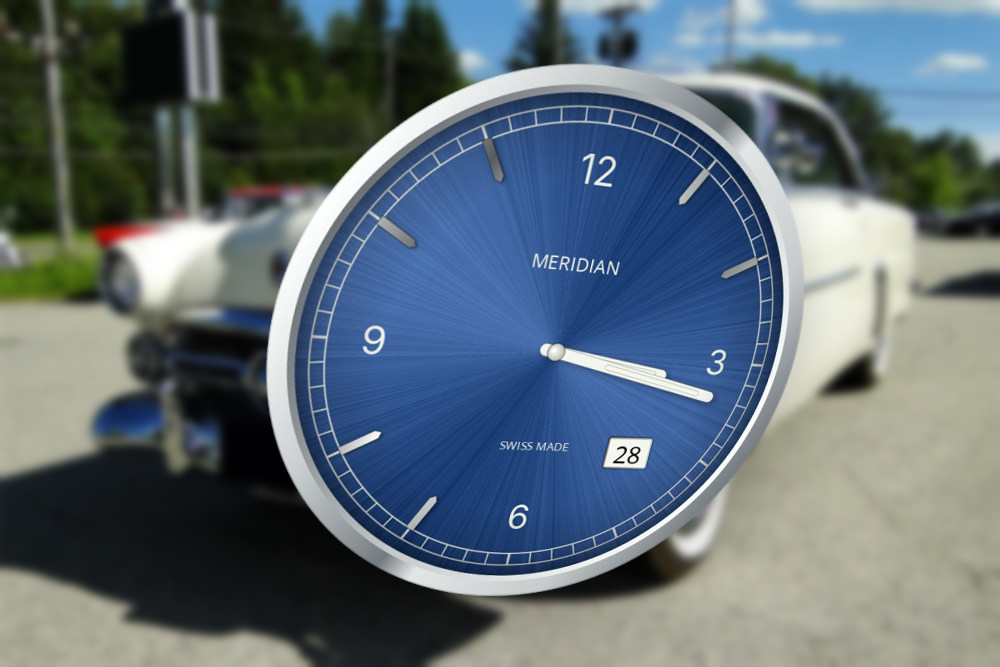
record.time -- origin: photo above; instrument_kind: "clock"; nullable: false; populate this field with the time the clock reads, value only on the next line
3:17
